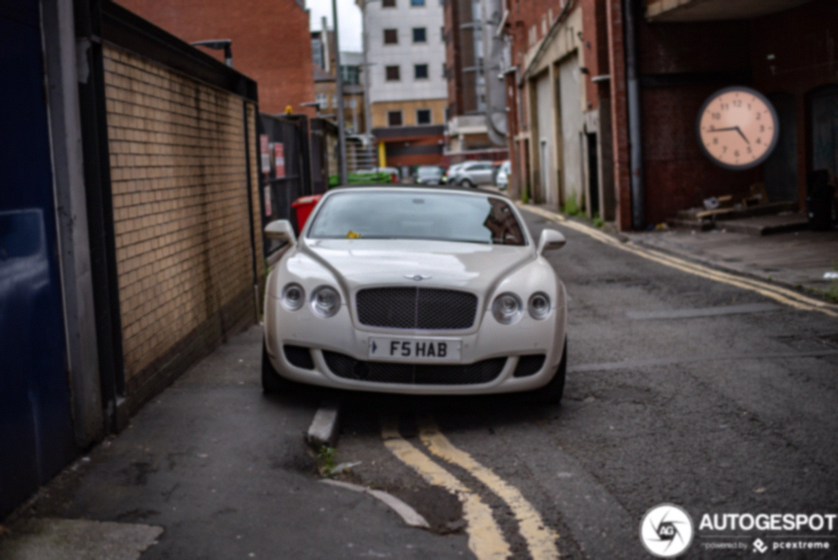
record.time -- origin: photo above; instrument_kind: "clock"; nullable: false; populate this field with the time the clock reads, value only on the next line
4:44
